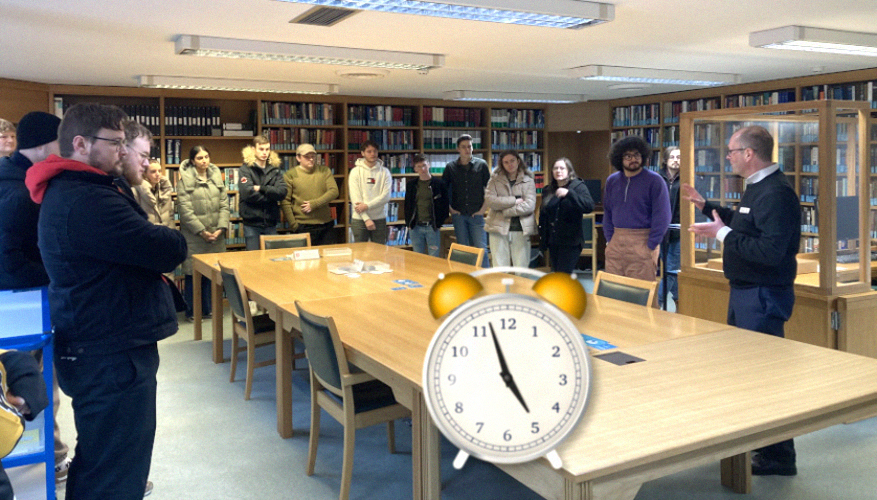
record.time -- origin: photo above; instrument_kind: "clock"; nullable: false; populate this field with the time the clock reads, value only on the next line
4:57
